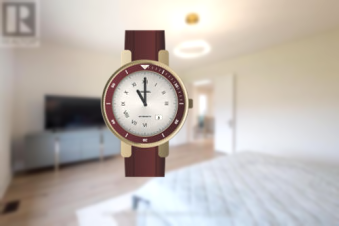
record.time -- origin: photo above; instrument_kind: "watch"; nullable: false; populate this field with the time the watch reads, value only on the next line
11:00
